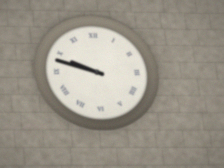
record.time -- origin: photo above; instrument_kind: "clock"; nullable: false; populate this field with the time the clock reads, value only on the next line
9:48
